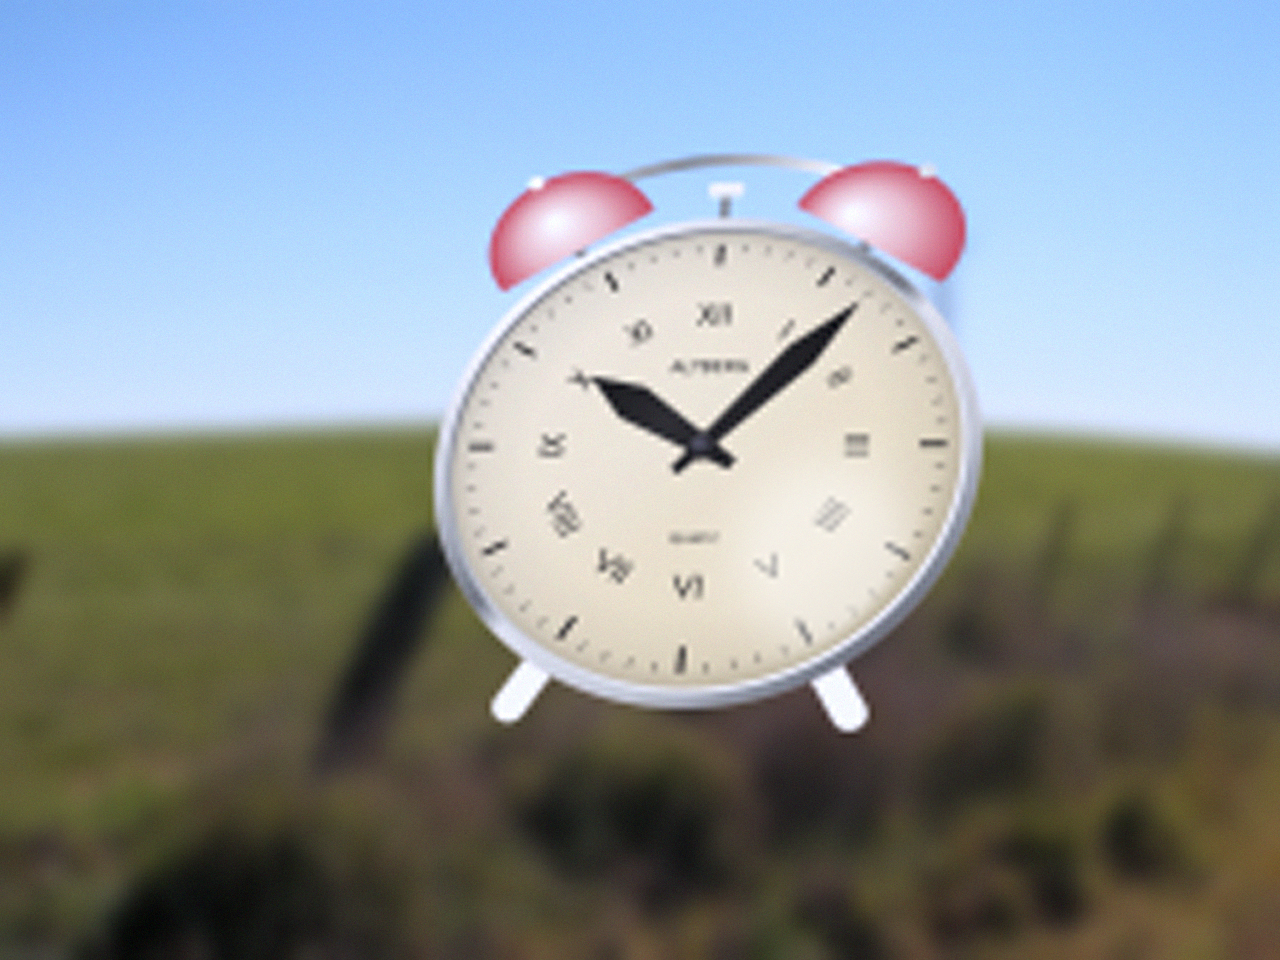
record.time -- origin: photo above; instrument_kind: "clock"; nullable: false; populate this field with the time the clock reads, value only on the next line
10:07
